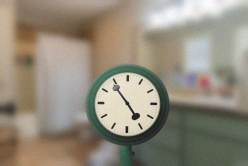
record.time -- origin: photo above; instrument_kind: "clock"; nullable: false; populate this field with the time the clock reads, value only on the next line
4:54
